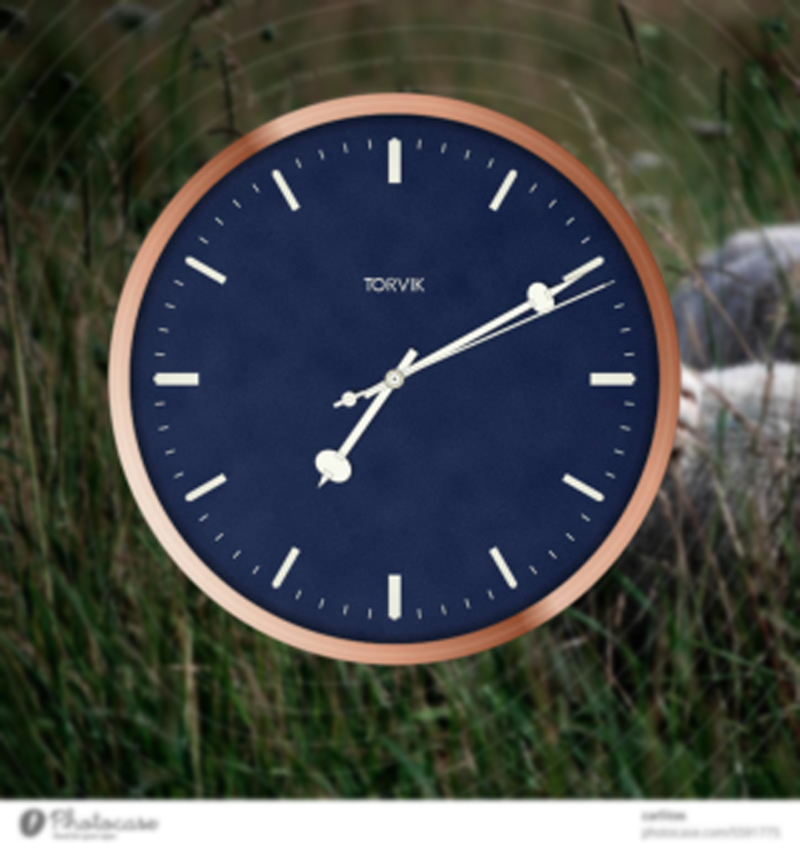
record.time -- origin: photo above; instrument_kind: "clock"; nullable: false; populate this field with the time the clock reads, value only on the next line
7:10:11
